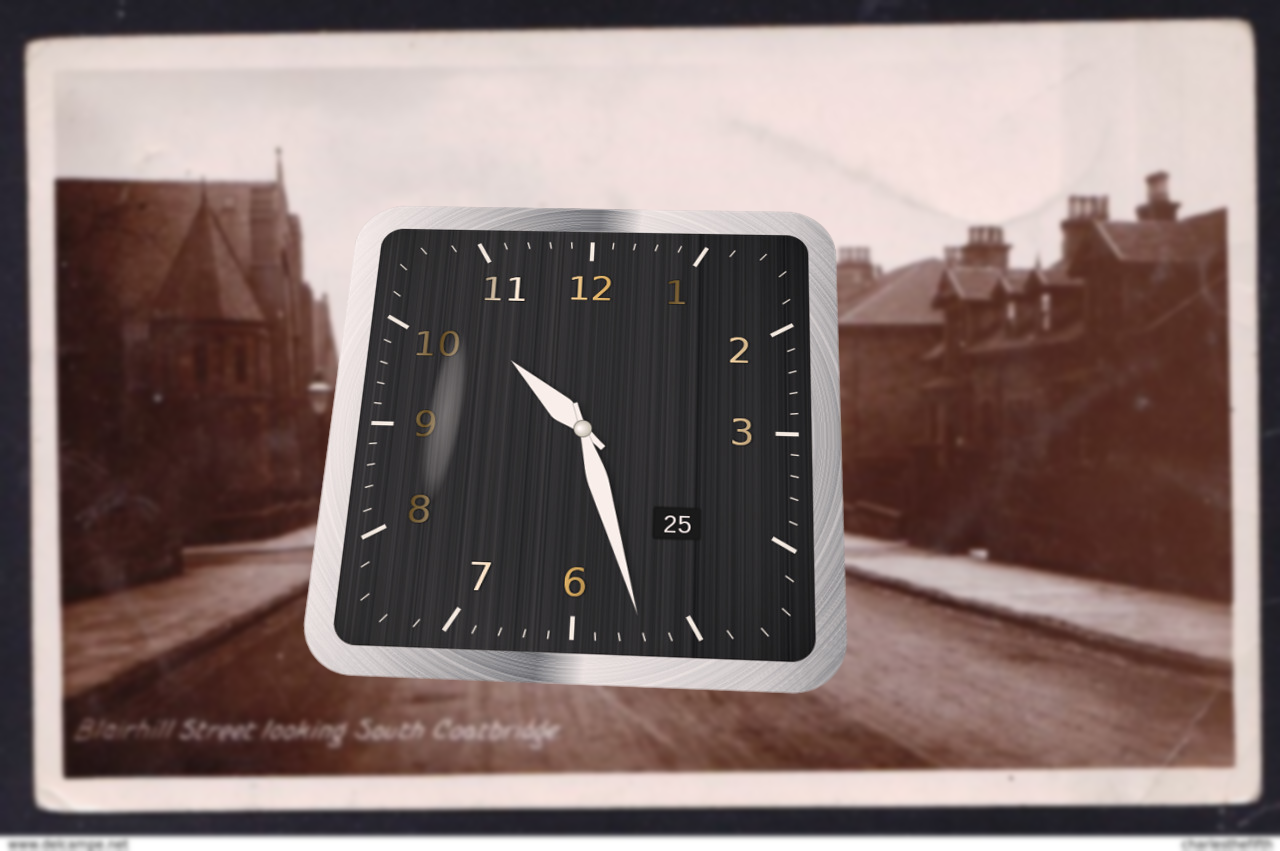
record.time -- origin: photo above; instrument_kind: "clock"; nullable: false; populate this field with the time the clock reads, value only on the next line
10:27
